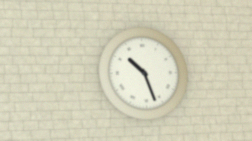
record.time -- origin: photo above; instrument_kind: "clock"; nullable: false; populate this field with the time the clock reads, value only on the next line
10:27
